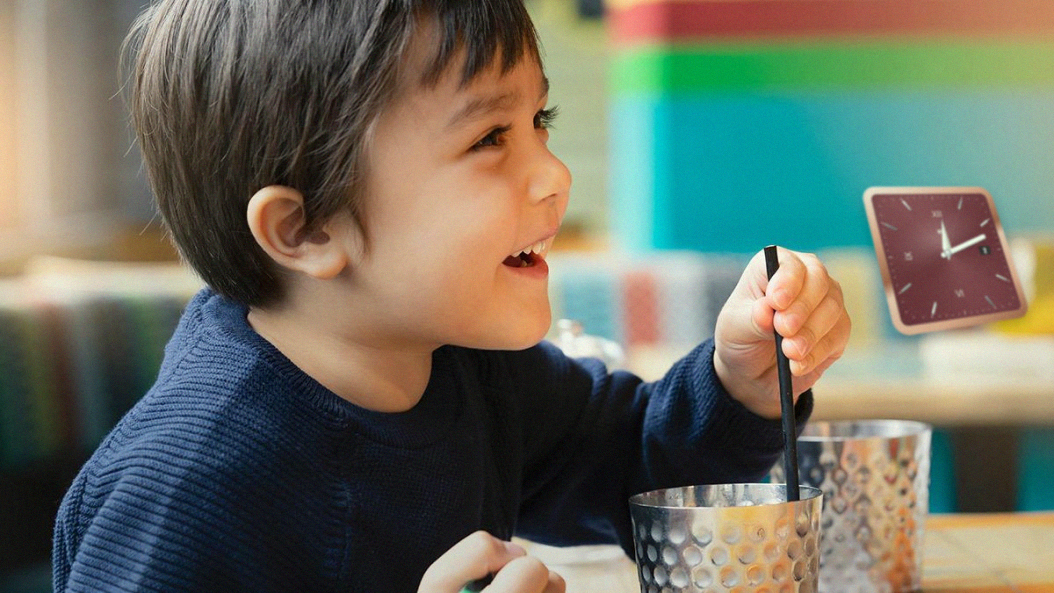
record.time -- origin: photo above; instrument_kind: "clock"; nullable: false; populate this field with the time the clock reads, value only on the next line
12:12
